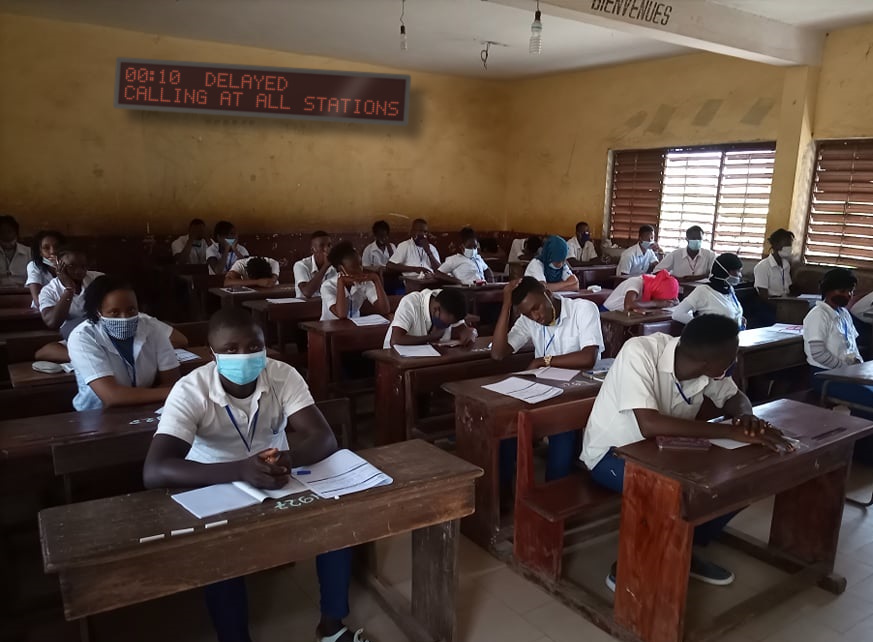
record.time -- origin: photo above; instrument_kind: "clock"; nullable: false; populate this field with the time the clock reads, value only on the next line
0:10
